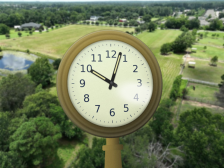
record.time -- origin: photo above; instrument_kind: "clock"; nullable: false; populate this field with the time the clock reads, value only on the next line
10:03
